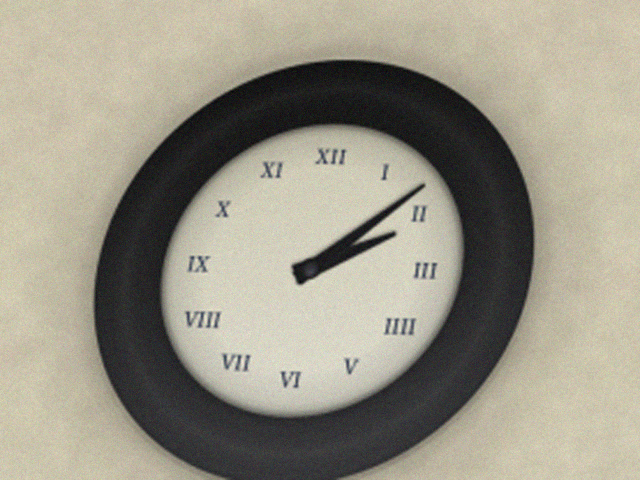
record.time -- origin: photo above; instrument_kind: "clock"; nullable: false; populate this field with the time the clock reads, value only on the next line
2:08
